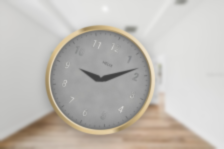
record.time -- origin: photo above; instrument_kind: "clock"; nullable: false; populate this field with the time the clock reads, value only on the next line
9:08
